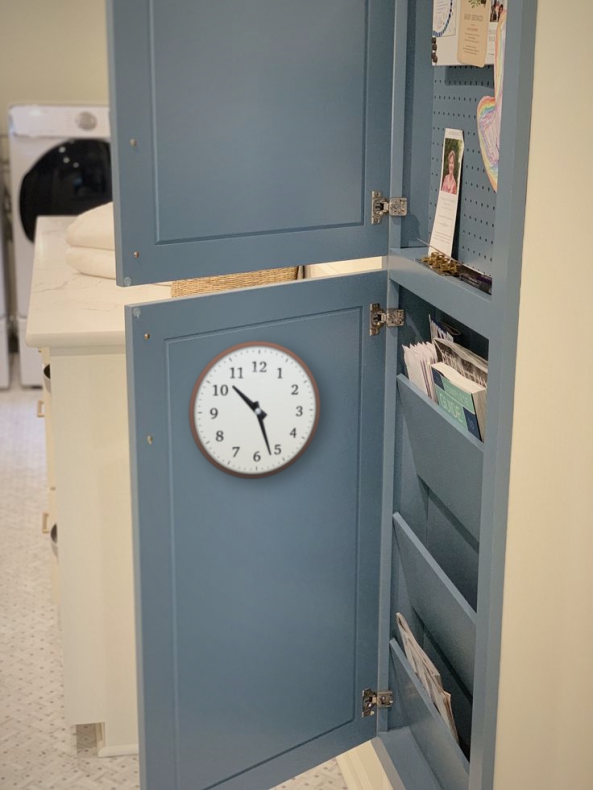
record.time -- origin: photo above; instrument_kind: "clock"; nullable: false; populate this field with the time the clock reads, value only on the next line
10:27
